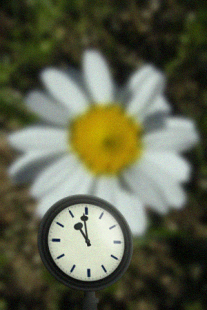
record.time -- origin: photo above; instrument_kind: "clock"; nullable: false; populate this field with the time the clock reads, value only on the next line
10:59
